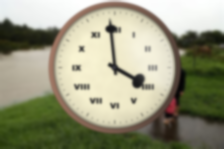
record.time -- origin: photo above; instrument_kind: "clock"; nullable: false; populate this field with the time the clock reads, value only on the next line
3:59
